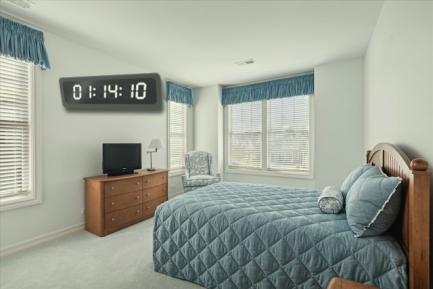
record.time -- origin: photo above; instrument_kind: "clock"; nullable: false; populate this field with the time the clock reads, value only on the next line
1:14:10
